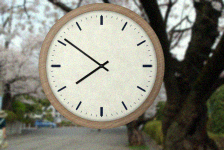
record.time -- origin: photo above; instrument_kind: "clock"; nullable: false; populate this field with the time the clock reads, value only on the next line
7:51
